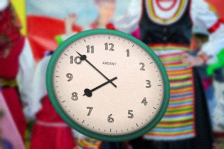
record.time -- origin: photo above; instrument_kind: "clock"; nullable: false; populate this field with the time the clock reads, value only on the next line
7:52
